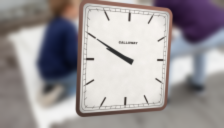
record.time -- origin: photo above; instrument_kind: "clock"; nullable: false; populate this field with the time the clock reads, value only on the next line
9:50
